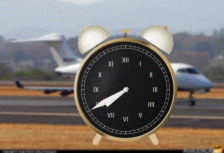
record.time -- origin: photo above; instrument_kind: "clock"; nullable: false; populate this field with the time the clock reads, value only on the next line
7:40
